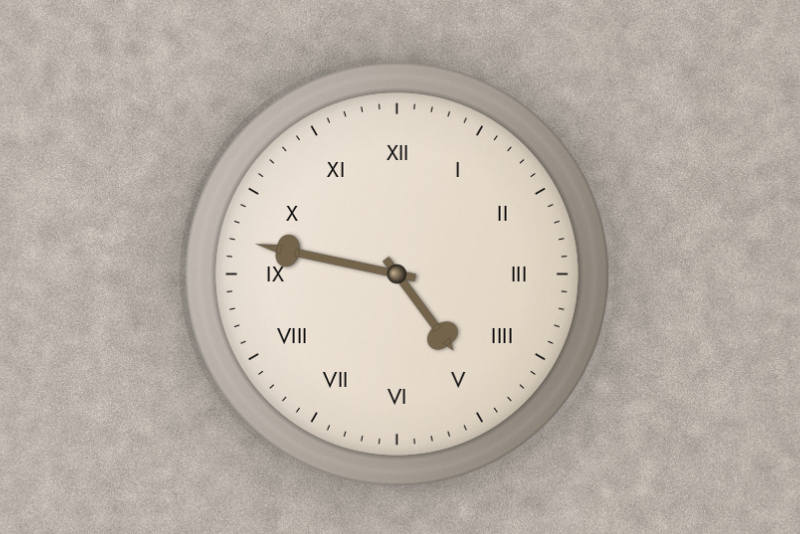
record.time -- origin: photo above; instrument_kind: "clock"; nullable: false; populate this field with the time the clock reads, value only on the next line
4:47
